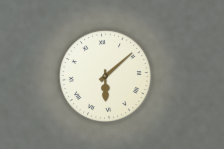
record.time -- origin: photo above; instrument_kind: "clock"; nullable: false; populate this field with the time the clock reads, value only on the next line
6:09
